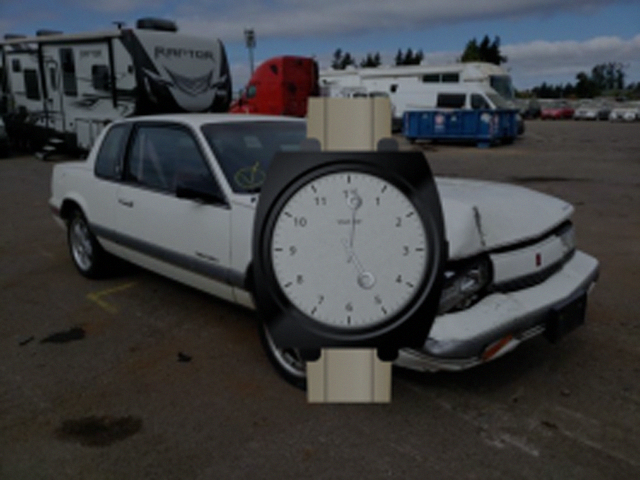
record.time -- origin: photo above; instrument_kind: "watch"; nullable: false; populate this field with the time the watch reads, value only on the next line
5:01
